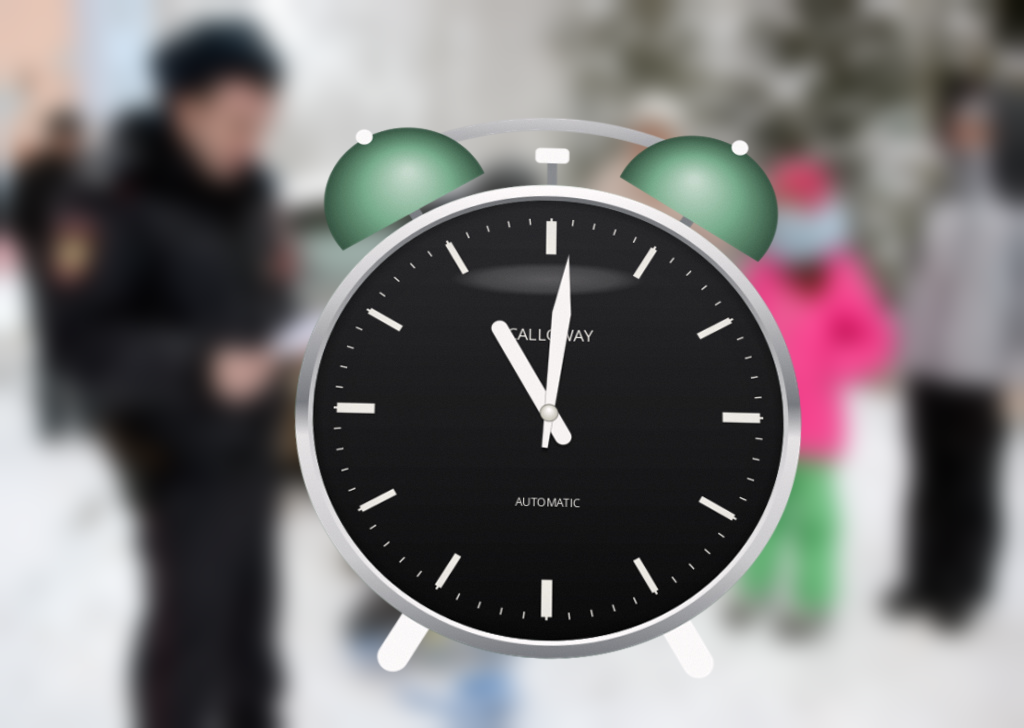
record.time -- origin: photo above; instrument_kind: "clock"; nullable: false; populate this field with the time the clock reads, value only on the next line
11:01
